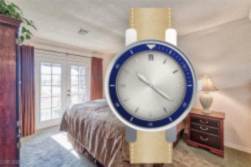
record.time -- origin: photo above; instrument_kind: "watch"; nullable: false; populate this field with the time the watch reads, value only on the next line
10:21
